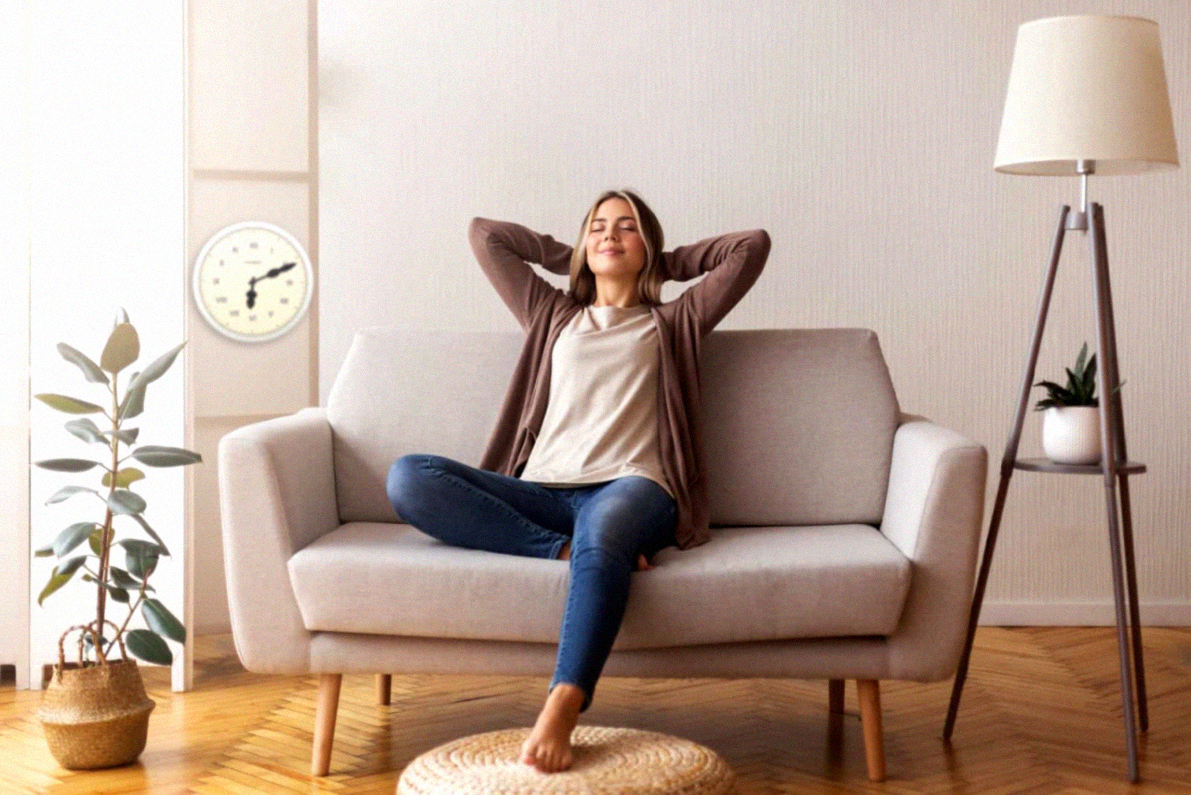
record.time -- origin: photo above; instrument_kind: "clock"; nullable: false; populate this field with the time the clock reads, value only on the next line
6:11
